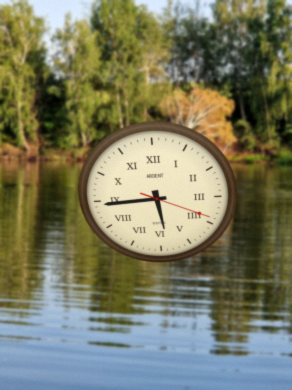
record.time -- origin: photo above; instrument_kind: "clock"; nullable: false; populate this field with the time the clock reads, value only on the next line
5:44:19
